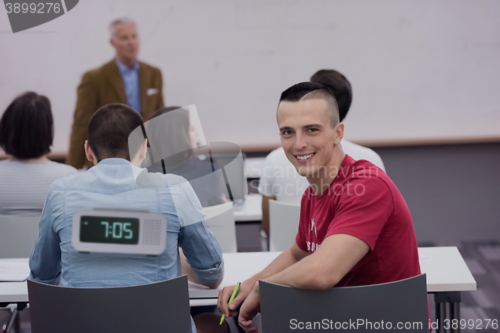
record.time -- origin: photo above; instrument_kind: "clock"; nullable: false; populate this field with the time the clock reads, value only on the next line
7:05
